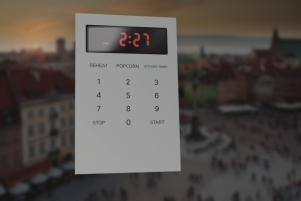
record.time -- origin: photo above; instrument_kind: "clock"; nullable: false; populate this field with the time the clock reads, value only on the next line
2:27
